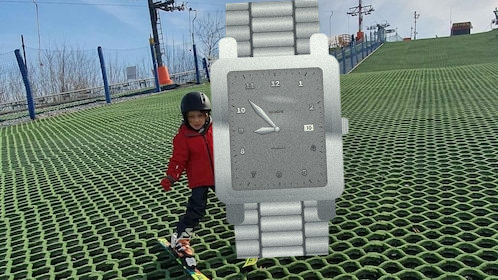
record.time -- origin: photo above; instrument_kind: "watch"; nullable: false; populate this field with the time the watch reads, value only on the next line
8:53
